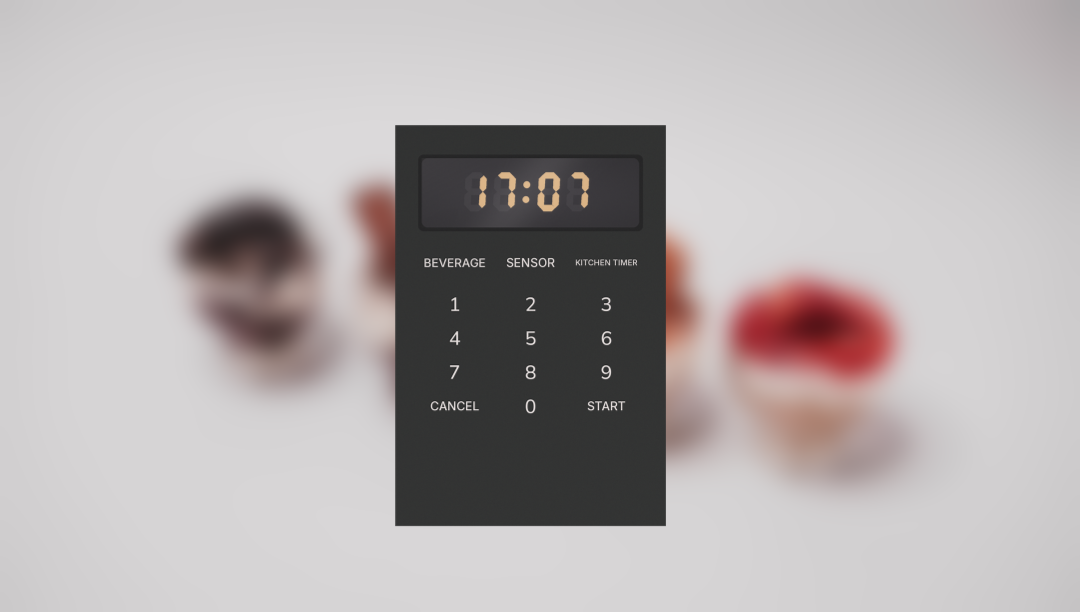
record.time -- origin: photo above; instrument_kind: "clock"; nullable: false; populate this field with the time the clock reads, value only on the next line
17:07
